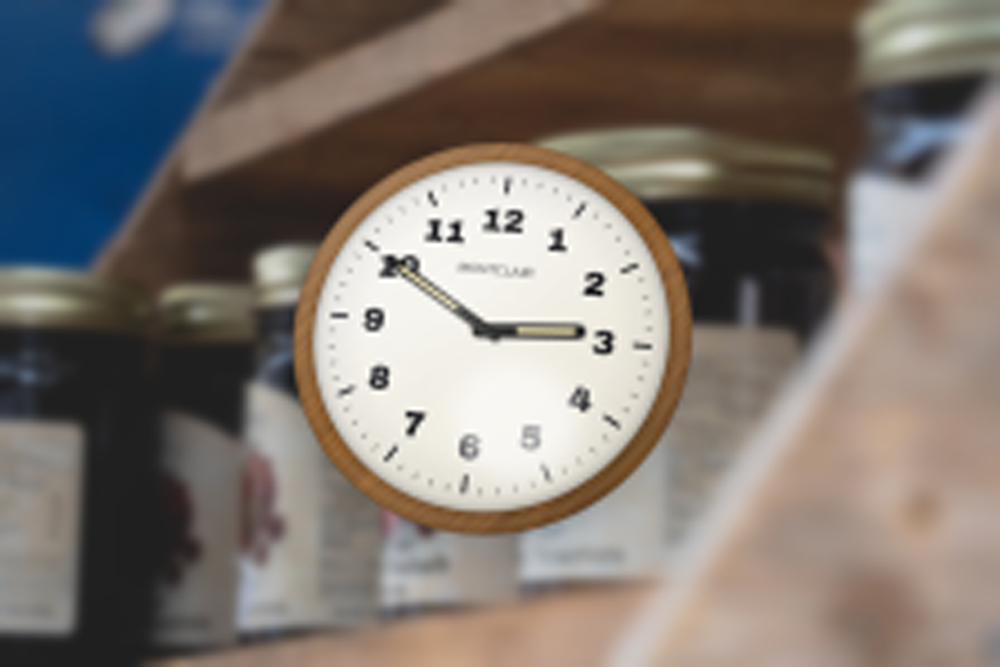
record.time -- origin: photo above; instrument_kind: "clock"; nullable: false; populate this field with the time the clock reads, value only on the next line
2:50
